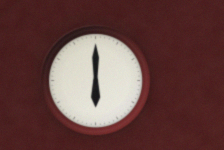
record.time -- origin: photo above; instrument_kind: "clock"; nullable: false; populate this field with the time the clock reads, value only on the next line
6:00
